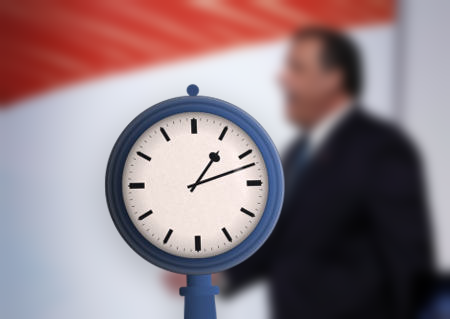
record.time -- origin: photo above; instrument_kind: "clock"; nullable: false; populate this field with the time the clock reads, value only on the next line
1:12
